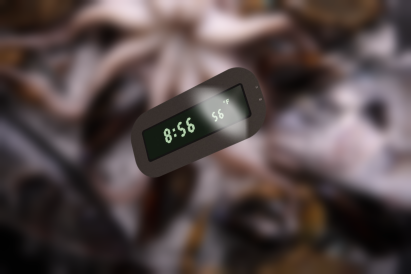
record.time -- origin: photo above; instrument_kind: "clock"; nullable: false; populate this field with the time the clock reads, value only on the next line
8:56
